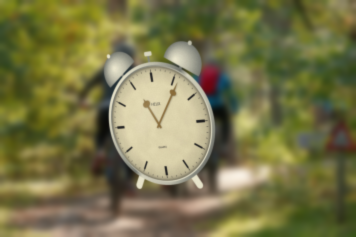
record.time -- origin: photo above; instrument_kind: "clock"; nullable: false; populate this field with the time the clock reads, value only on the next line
11:06
